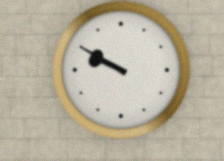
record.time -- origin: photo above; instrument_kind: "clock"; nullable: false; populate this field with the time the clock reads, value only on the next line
9:50
